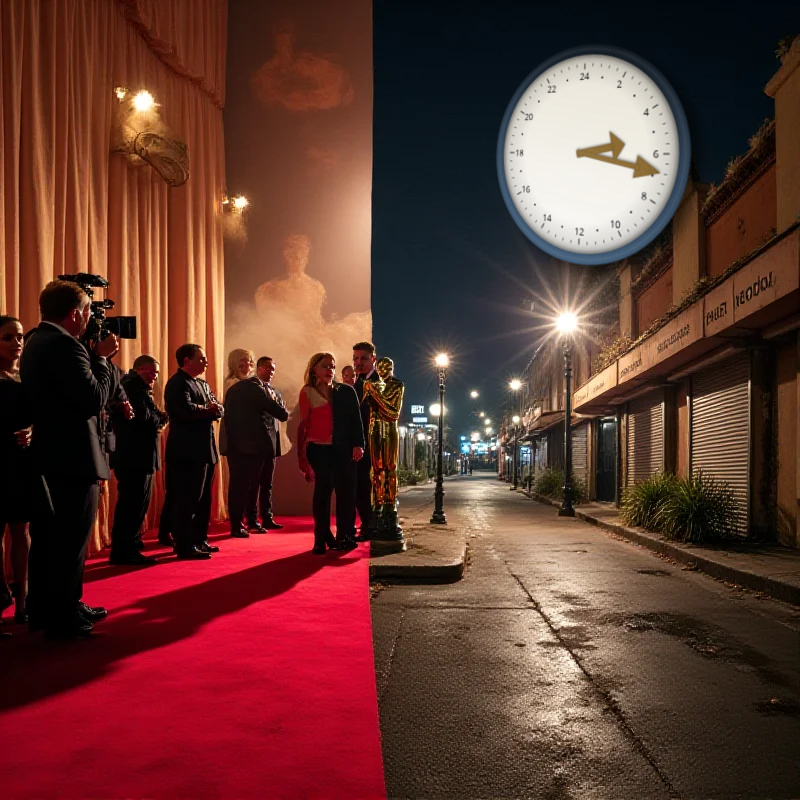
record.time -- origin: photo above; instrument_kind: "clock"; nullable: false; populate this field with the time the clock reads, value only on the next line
5:17
